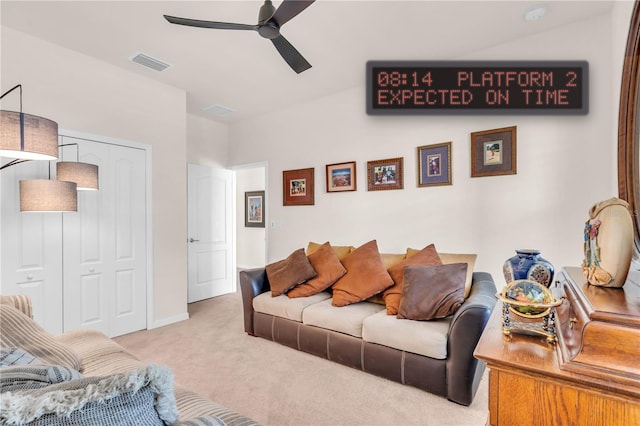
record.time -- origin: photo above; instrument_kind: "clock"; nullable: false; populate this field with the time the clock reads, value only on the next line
8:14
